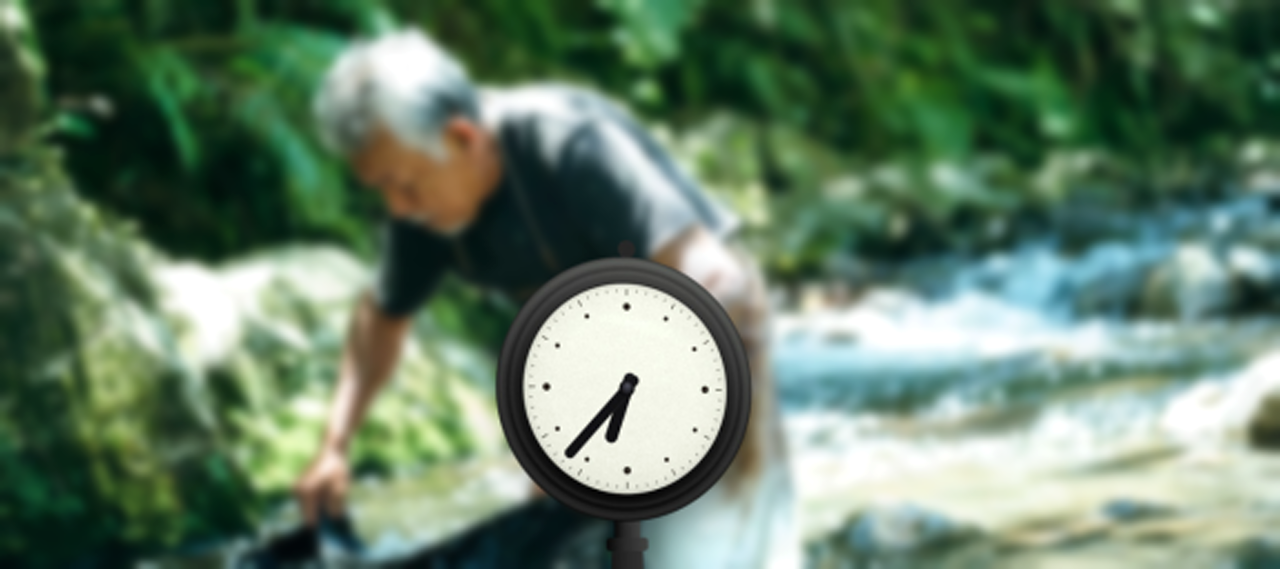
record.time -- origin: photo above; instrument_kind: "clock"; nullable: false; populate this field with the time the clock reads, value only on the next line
6:37
